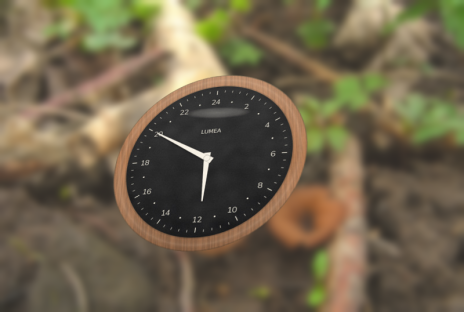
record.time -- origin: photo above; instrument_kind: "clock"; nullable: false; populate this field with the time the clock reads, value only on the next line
11:50
